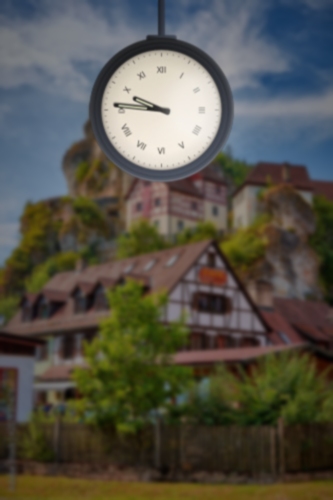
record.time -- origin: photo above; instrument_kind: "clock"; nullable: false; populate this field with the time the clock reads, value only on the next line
9:46
